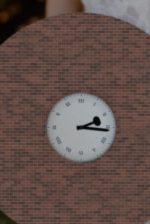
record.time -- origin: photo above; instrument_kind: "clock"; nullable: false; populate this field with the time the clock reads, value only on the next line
2:16
